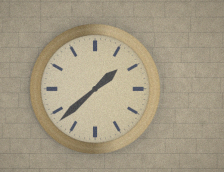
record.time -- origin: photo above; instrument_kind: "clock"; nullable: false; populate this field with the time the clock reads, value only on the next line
1:38
